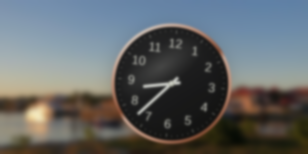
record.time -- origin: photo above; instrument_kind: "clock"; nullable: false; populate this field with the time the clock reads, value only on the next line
8:37
